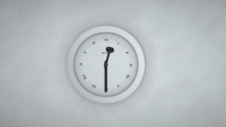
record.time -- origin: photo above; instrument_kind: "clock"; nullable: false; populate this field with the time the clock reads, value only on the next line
12:30
